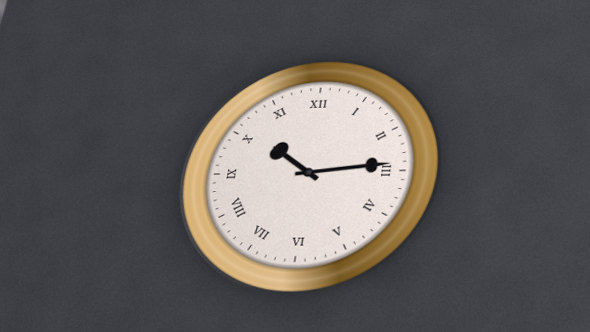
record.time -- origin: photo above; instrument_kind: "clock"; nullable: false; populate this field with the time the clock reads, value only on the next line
10:14
